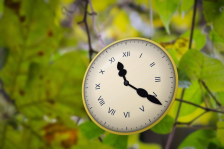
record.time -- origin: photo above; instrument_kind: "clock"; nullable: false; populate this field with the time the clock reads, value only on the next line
11:21
